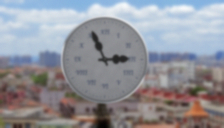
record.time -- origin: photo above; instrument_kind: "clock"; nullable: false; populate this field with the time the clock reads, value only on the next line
2:56
